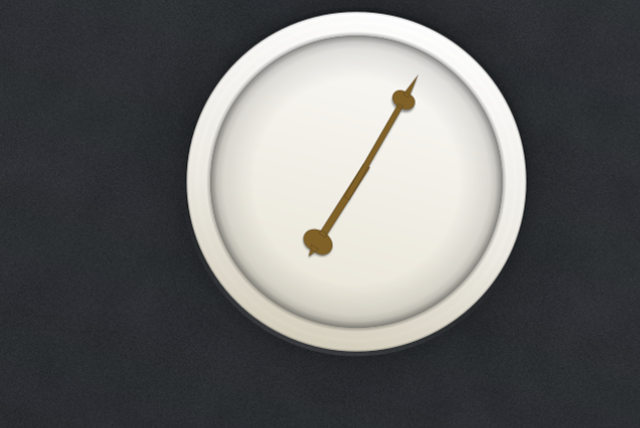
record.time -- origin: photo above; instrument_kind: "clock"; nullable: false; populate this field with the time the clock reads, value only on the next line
7:05
